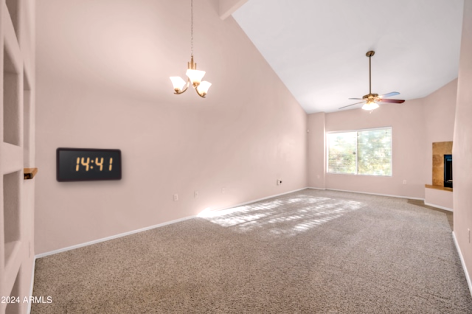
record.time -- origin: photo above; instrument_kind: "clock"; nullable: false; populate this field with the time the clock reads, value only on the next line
14:41
